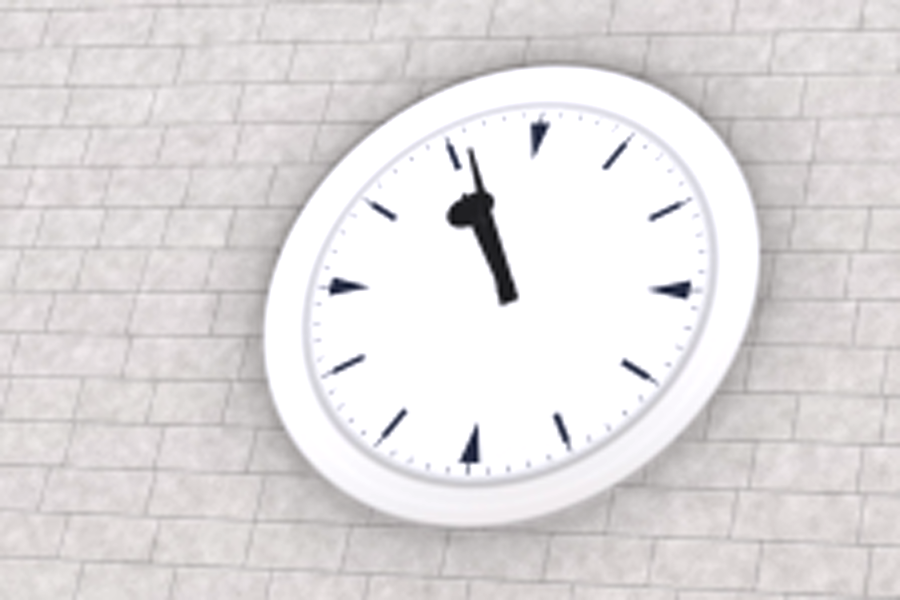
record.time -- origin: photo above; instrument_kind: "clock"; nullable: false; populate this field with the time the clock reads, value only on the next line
10:56
